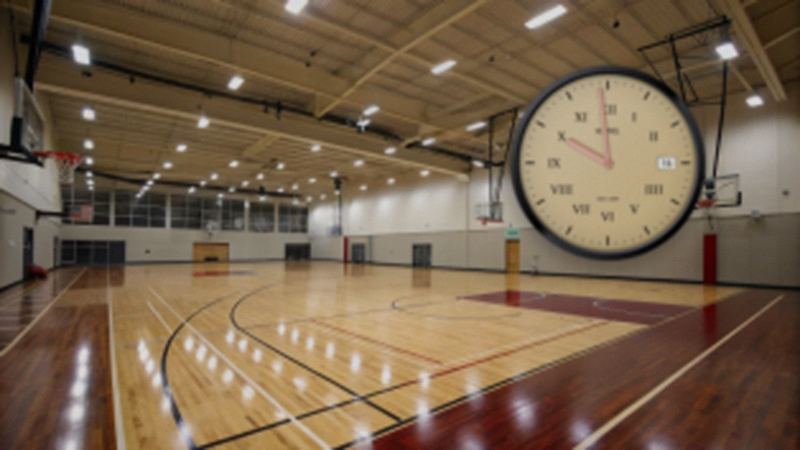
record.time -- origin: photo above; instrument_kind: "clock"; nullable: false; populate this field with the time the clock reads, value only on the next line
9:59
